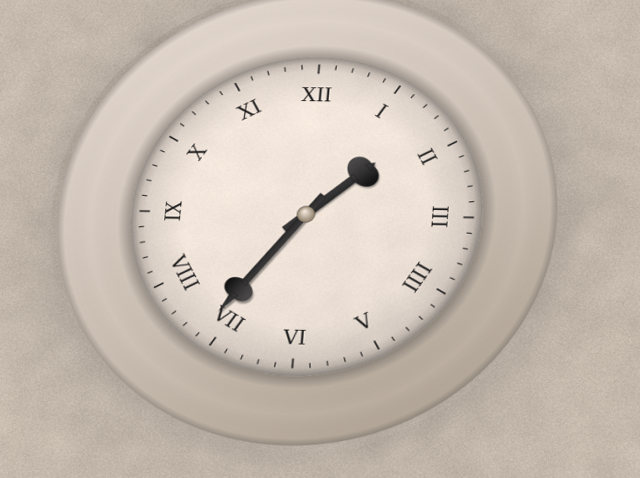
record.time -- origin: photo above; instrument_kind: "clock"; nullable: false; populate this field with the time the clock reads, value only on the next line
1:36
